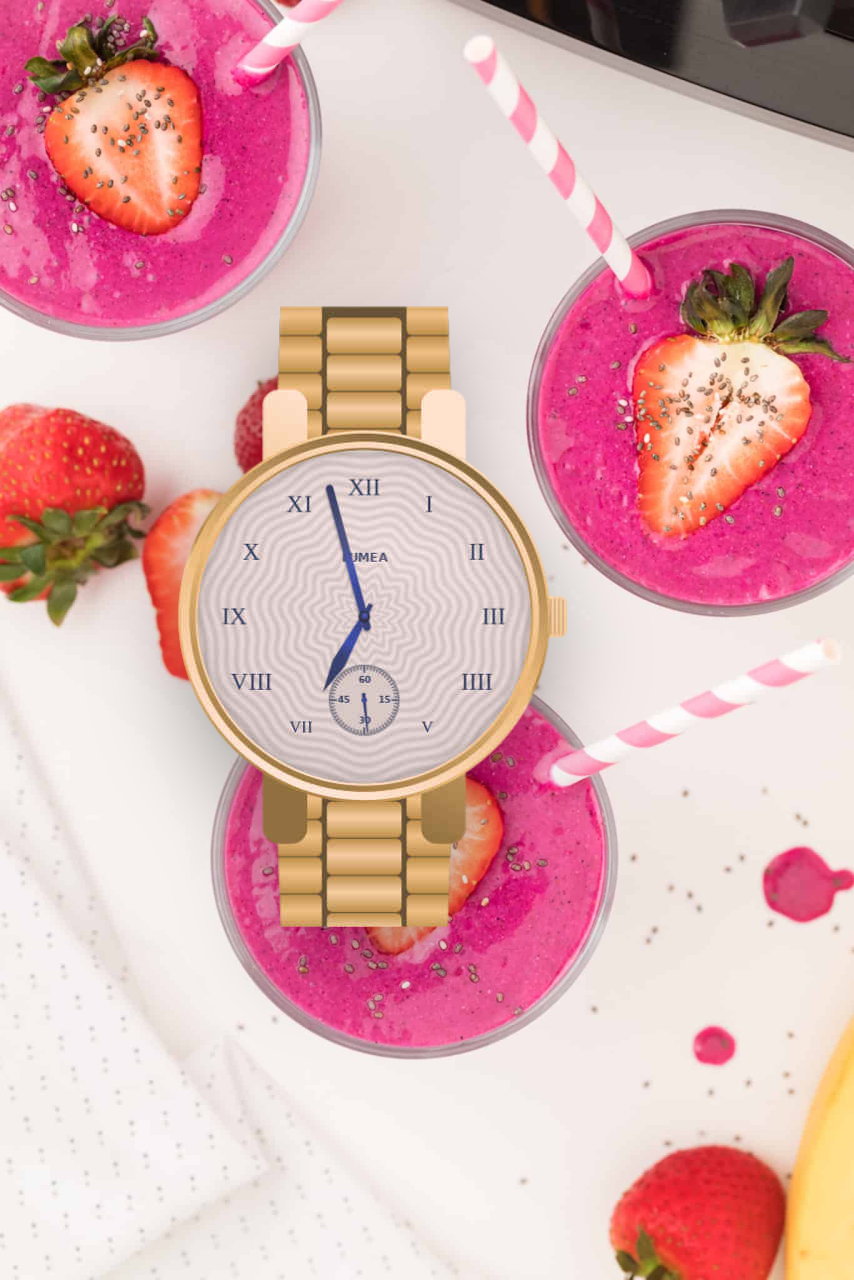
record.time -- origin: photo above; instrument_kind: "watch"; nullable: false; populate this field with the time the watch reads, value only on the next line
6:57:29
